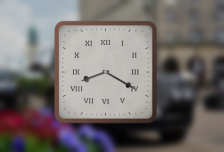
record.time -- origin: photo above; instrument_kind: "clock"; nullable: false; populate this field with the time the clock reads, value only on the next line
8:20
